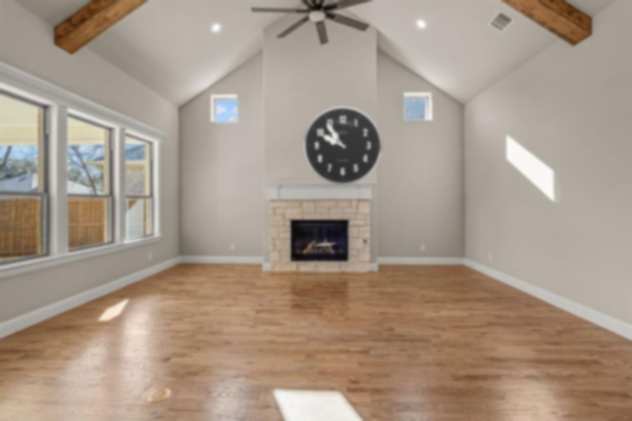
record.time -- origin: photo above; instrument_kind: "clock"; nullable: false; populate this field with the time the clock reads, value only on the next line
9:54
